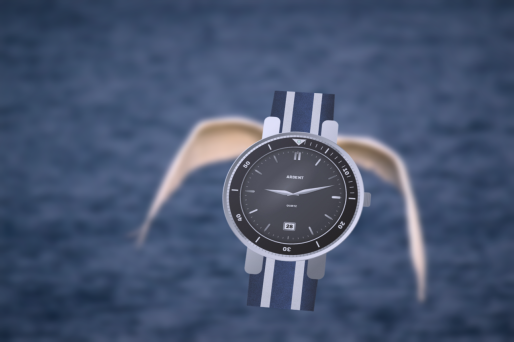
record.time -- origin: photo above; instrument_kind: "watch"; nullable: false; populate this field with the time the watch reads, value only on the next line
9:12
